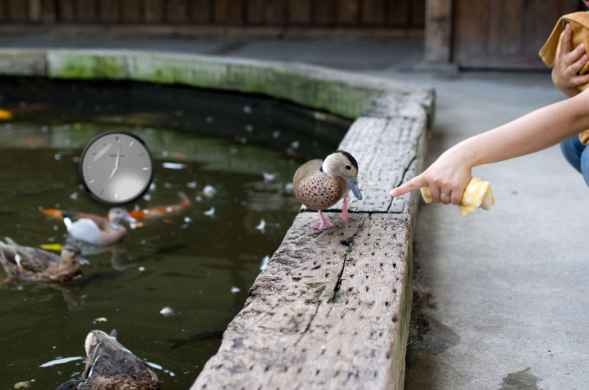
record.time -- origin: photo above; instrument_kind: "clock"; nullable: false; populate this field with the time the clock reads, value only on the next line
7:01
